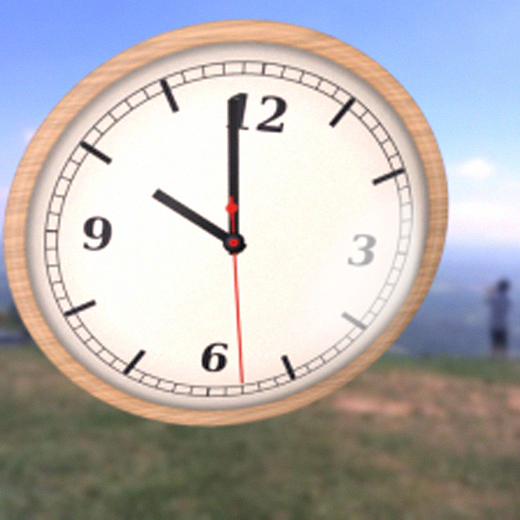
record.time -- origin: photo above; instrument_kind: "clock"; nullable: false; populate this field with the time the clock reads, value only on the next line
9:58:28
